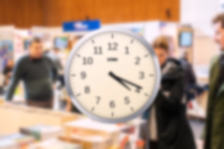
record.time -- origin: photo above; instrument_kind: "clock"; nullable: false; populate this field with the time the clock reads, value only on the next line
4:19
